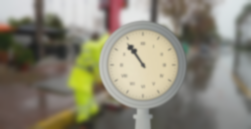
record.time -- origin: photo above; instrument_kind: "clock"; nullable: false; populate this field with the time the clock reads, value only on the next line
10:54
